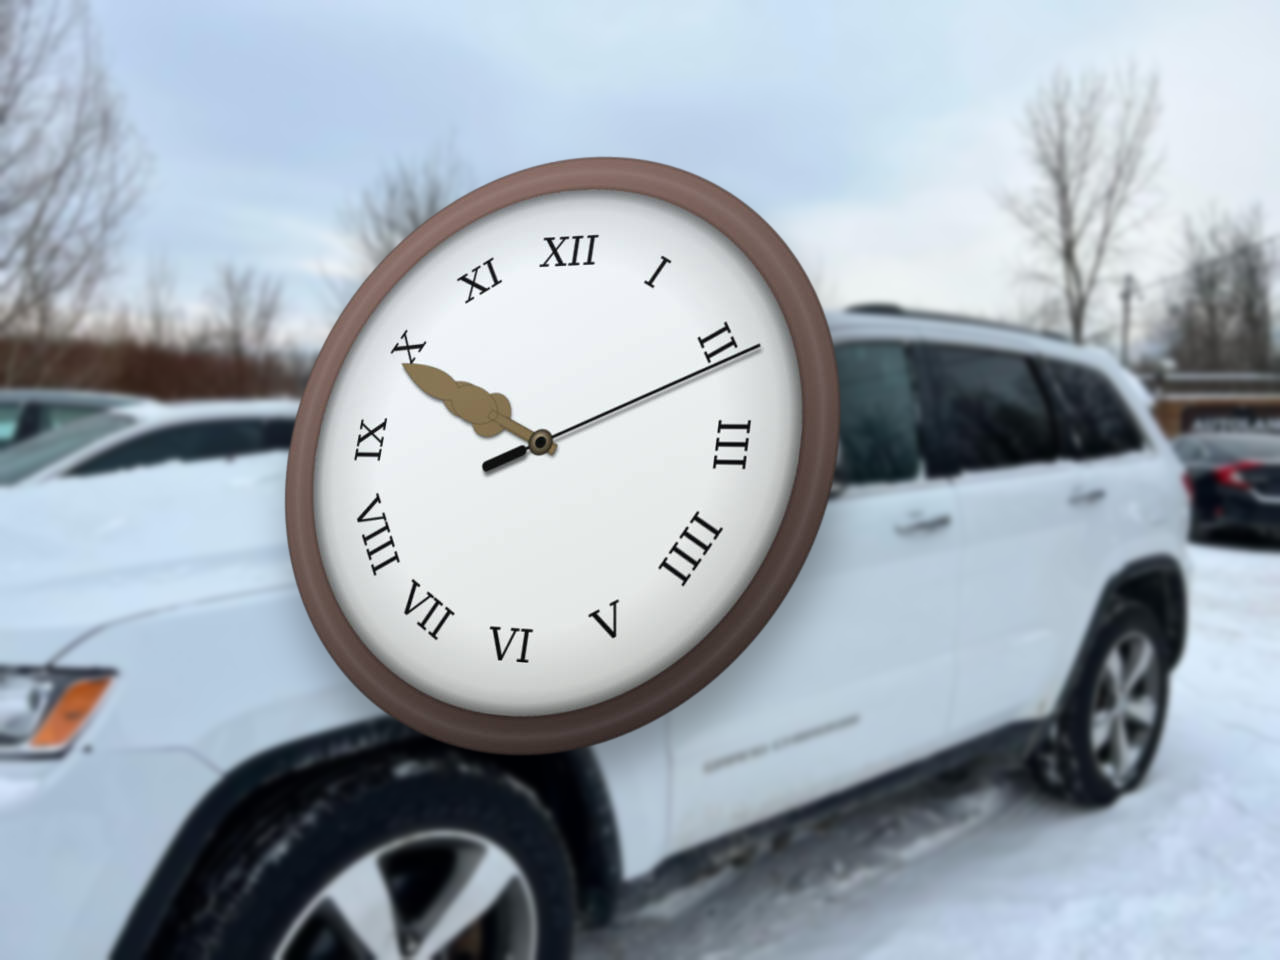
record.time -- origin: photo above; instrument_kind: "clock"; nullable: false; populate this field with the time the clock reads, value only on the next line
9:49:11
